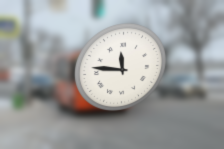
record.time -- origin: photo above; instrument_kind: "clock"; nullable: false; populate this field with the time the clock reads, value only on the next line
11:47
